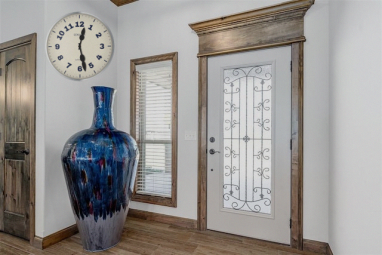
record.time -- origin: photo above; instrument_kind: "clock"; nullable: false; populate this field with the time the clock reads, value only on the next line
12:28
